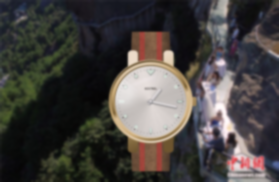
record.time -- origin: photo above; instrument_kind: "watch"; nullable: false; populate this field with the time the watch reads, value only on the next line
1:17
